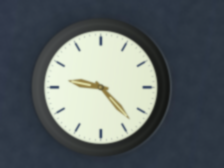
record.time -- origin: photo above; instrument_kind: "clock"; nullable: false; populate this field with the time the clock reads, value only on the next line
9:23
